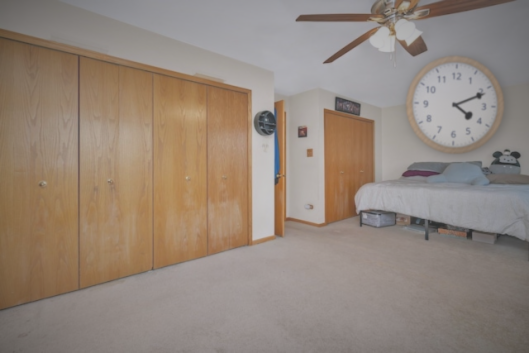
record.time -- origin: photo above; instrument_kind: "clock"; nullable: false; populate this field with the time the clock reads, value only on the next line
4:11
